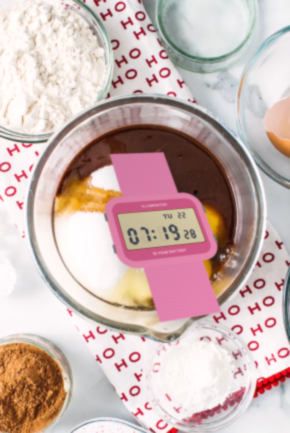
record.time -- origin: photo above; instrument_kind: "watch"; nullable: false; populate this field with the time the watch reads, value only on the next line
7:19:28
